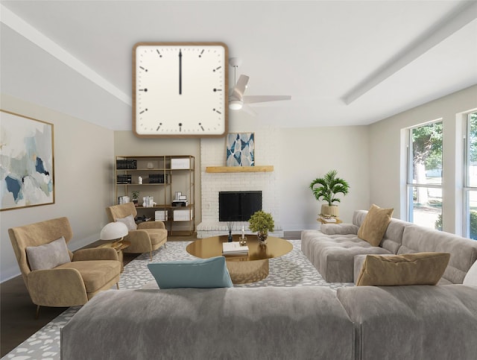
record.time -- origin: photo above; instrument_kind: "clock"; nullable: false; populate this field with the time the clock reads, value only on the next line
12:00
